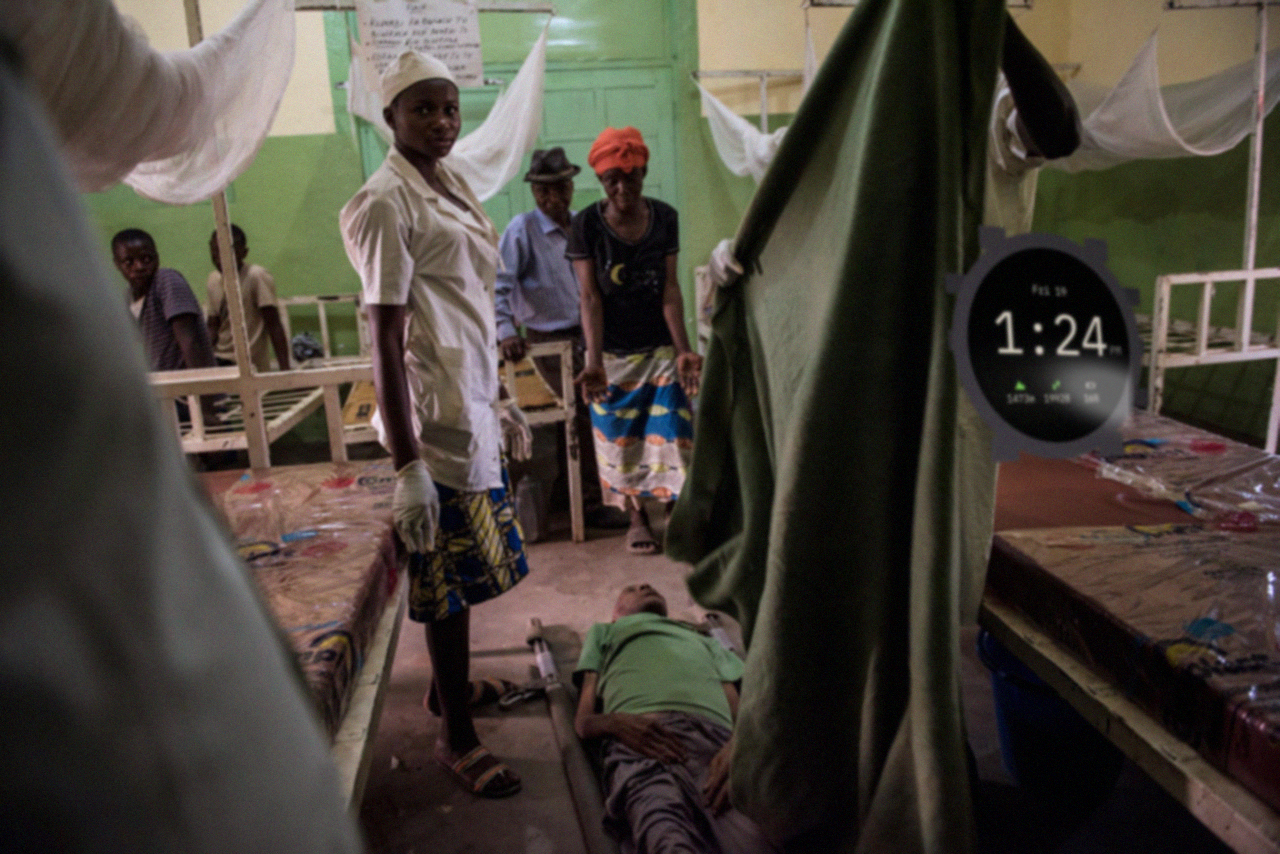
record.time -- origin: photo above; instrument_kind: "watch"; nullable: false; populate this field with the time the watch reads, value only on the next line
1:24
